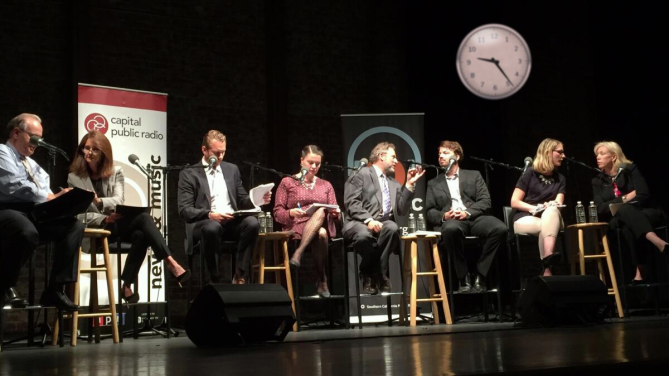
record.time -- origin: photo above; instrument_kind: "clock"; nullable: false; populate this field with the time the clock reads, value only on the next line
9:24
